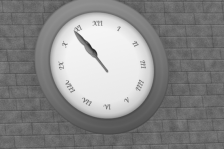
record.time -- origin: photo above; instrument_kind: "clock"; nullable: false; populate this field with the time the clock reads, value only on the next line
10:54
